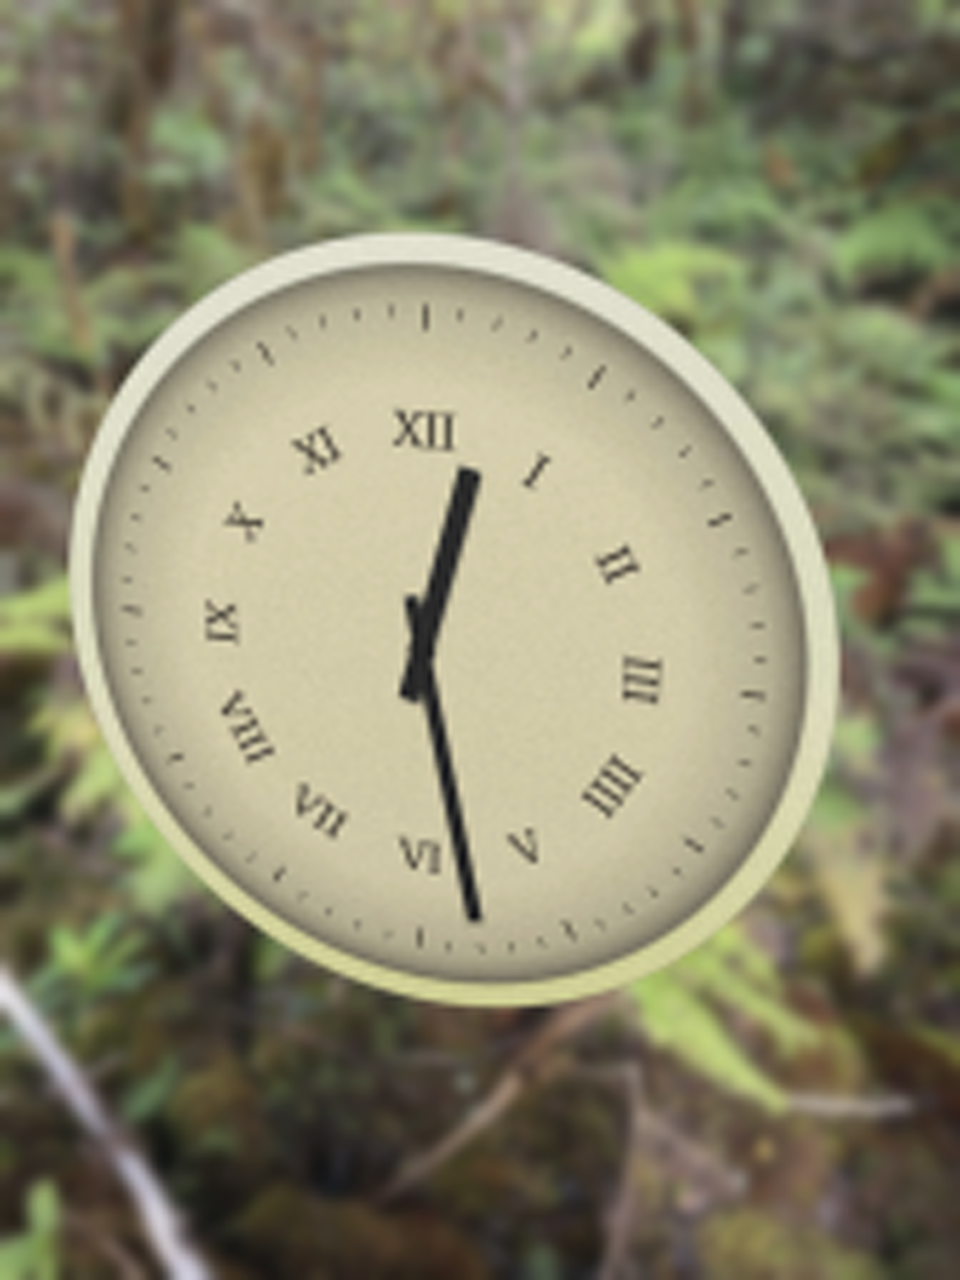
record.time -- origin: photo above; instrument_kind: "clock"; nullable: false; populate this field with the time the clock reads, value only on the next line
12:28
